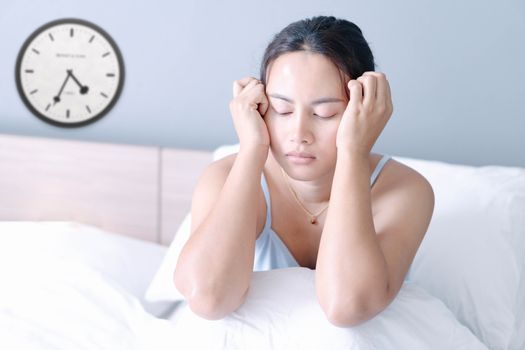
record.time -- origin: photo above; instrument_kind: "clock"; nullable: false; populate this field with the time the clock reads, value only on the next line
4:34
